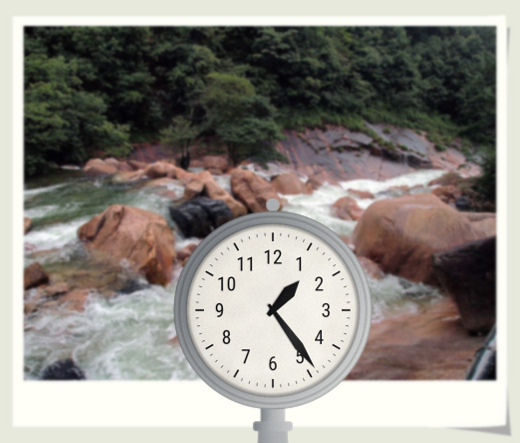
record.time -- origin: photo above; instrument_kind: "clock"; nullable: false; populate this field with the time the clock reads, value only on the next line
1:24
